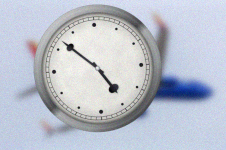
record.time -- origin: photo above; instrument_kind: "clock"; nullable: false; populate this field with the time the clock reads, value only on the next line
4:52
